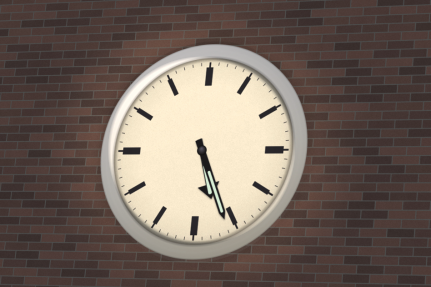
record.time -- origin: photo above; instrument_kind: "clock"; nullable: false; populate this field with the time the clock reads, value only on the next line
5:26
